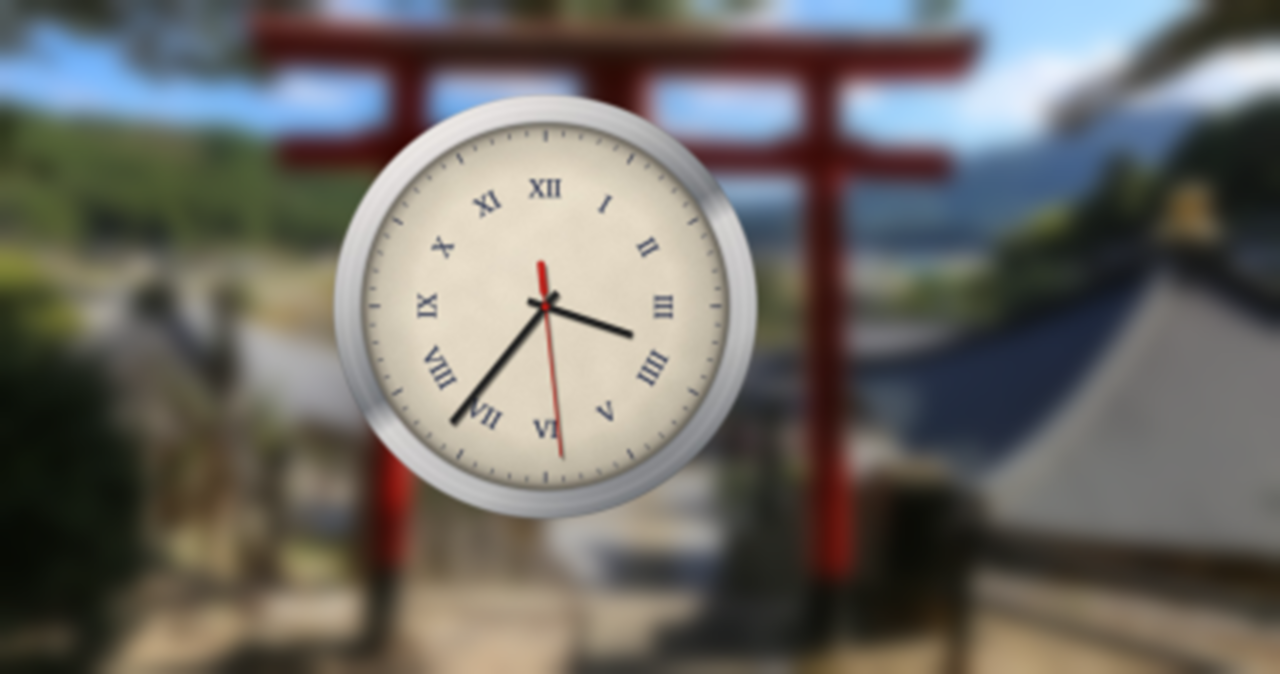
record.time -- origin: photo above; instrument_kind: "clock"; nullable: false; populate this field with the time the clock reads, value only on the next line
3:36:29
